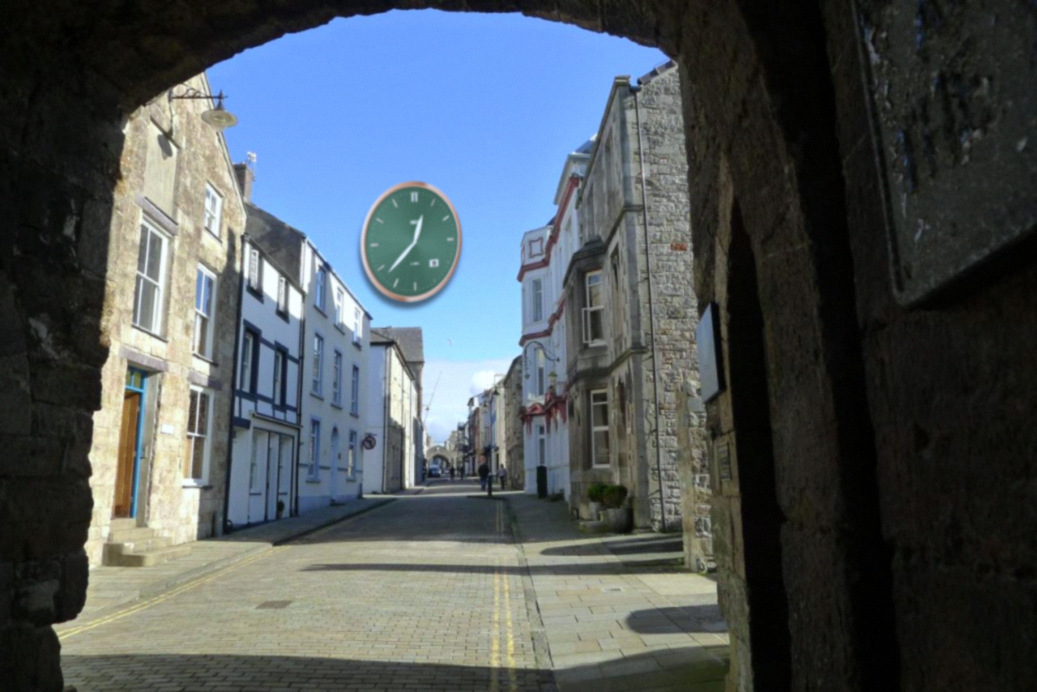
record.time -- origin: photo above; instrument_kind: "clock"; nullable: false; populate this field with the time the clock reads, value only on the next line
12:38
